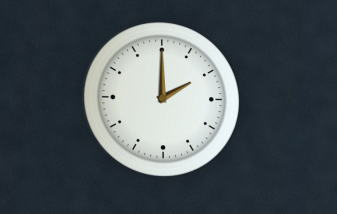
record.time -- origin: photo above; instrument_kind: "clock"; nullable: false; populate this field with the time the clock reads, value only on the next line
2:00
